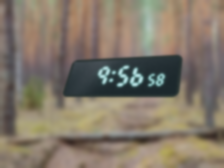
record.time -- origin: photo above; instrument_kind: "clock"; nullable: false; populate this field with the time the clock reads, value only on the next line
9:56:58
